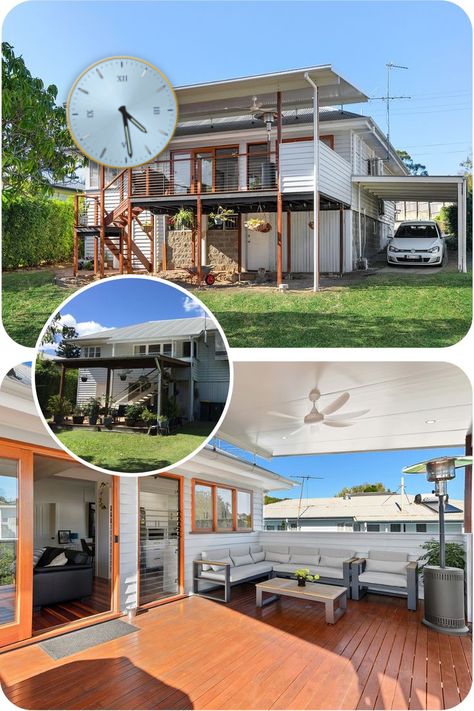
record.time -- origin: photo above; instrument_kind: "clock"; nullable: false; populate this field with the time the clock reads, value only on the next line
4:29
